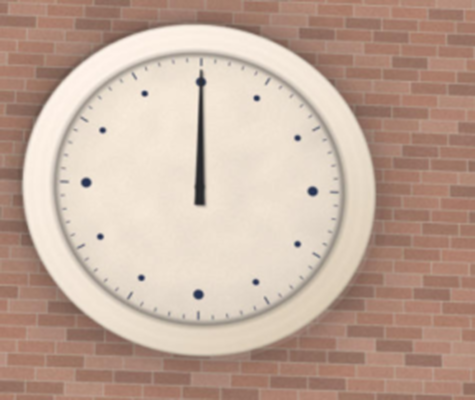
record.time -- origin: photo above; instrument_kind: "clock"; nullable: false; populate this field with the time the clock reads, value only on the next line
12:00
